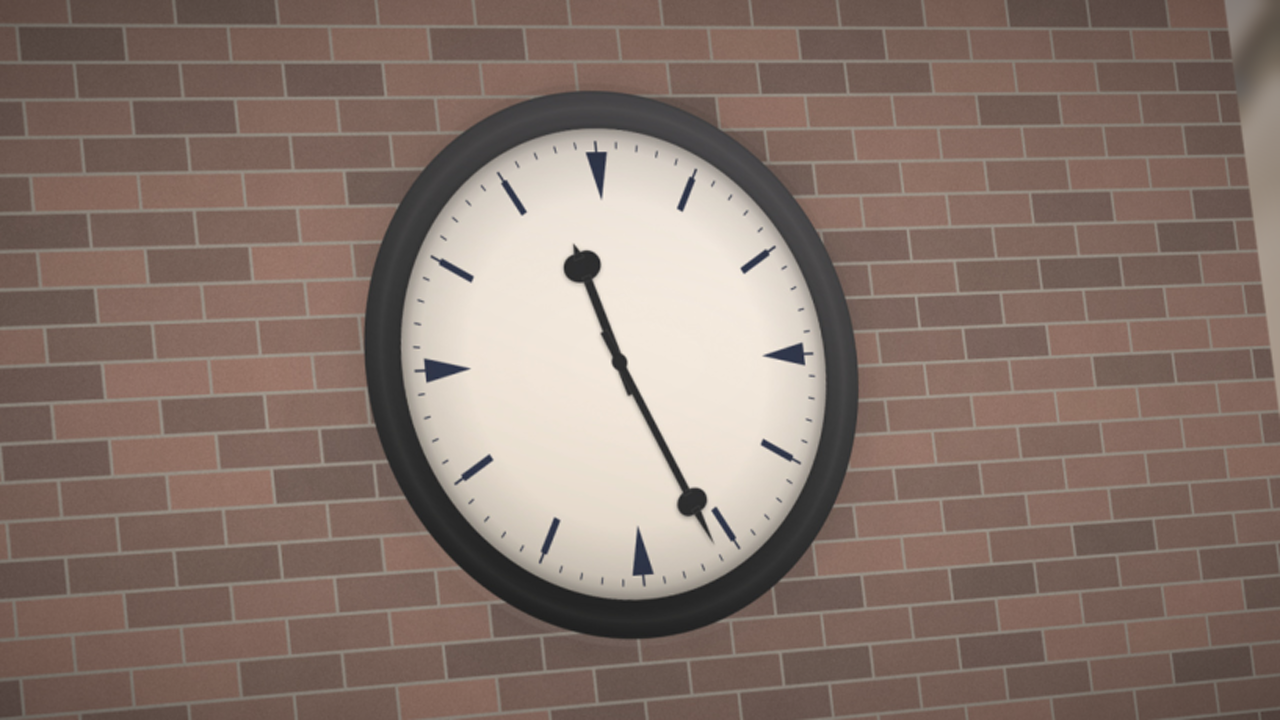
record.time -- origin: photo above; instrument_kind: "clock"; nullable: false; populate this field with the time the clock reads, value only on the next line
11:26
